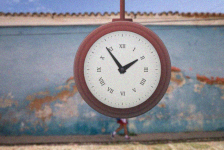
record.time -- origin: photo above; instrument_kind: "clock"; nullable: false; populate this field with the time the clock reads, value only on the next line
1:54
